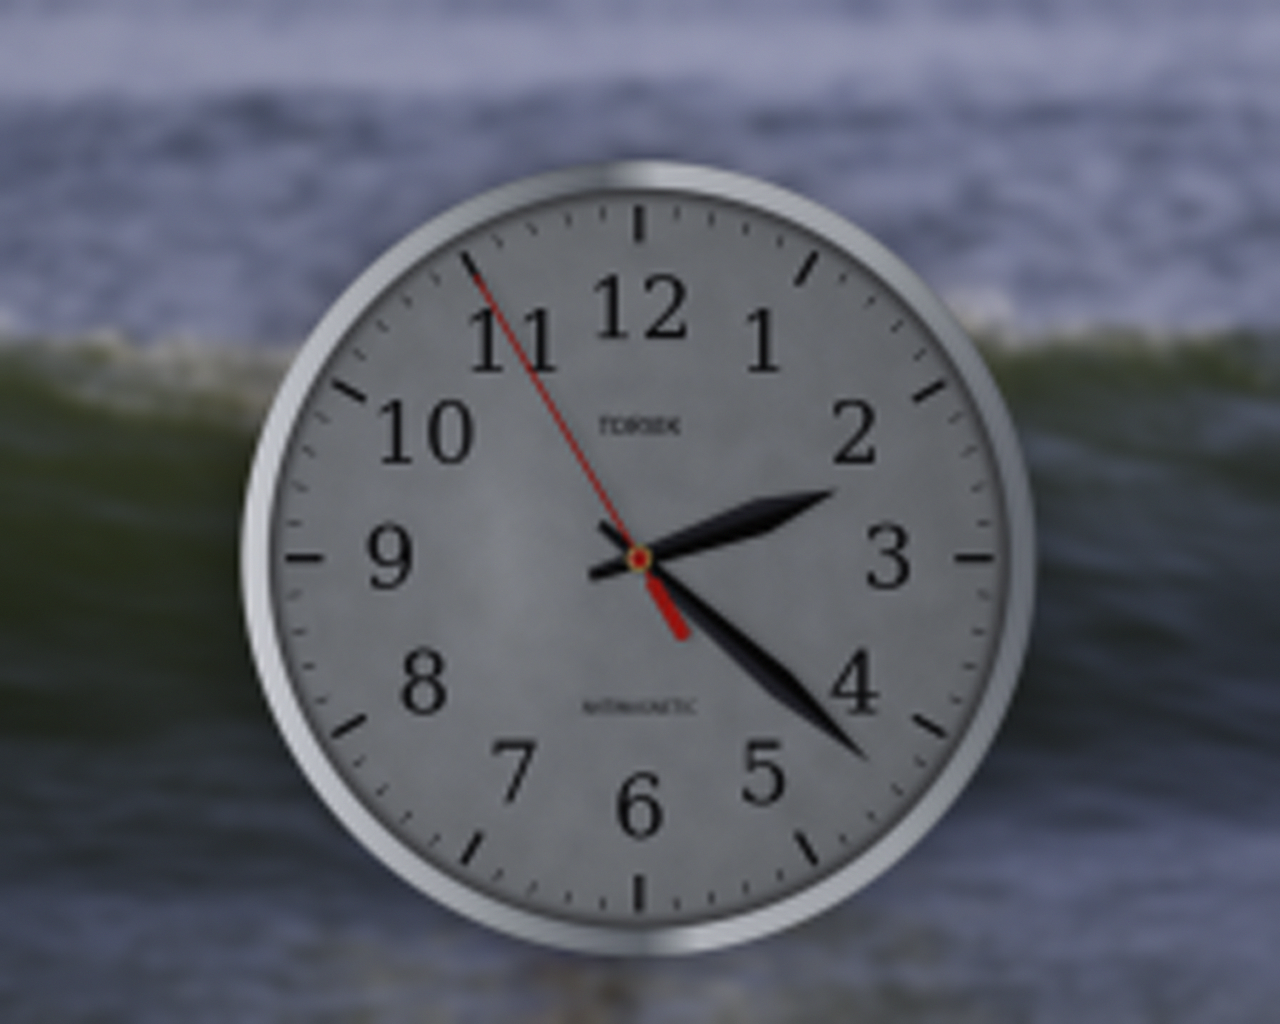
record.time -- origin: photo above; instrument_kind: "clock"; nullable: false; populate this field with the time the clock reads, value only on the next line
2:21:55
